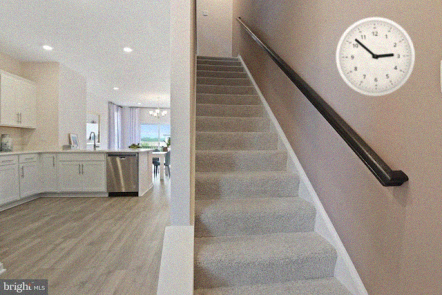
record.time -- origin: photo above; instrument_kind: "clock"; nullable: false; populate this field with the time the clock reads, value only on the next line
2:52
